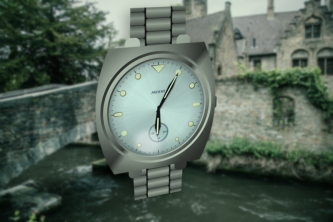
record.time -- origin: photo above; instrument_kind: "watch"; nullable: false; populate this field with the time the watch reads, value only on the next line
6:05
